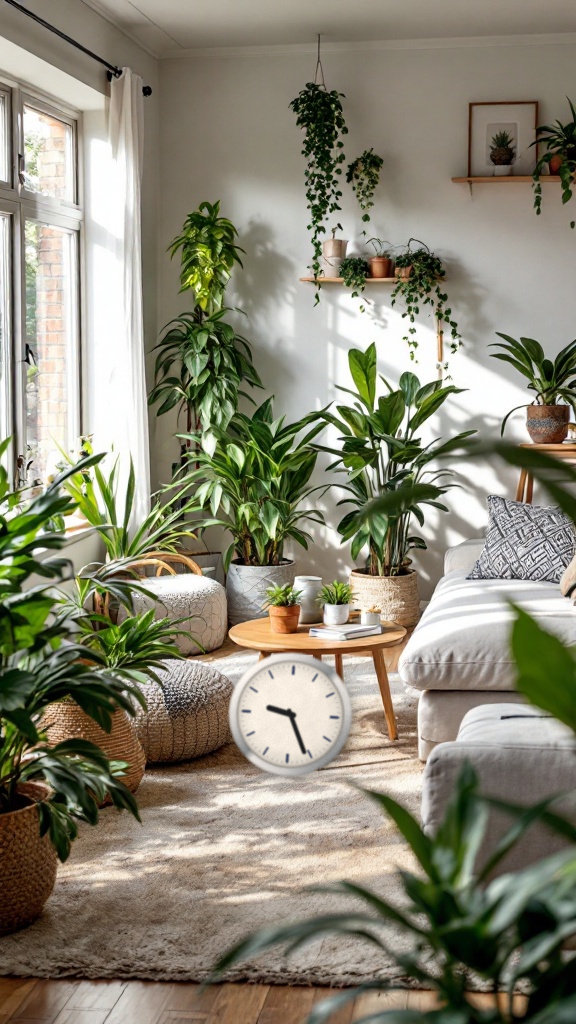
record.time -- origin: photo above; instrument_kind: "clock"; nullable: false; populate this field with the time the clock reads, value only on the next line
9:26
